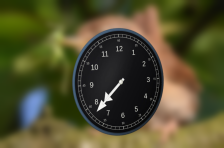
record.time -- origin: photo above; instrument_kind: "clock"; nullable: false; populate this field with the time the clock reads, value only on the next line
7:38
